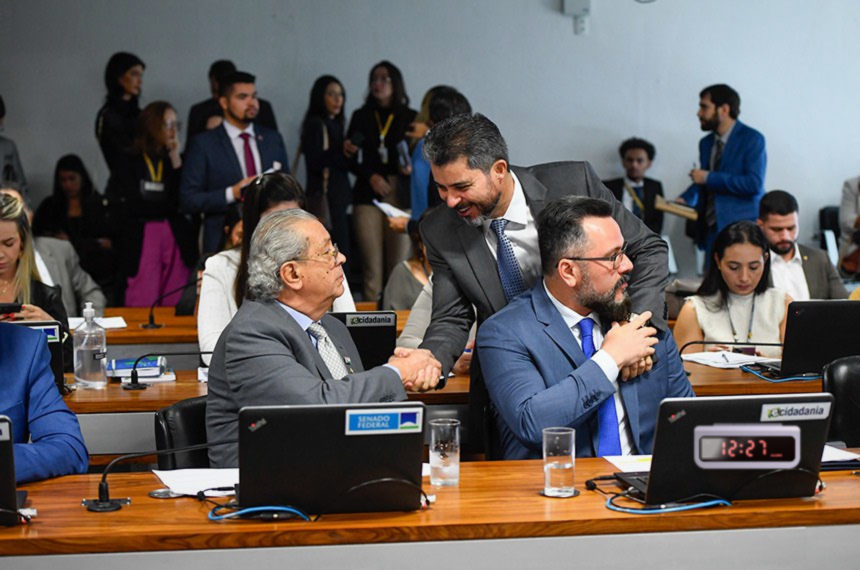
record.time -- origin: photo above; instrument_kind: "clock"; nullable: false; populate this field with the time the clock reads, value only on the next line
12:27
